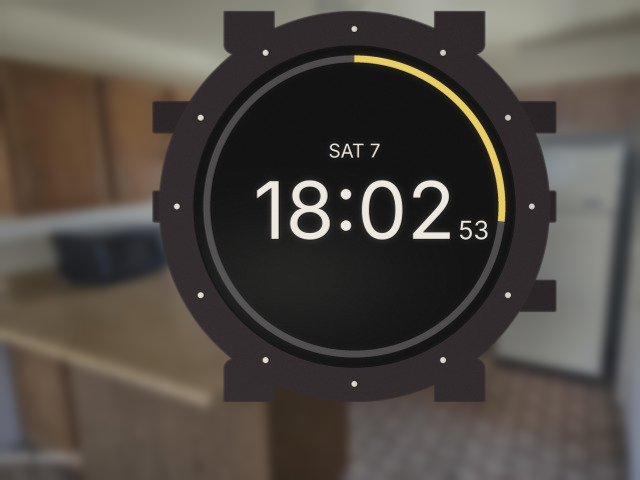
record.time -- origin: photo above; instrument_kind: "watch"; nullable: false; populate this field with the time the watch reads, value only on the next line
18:02:53
